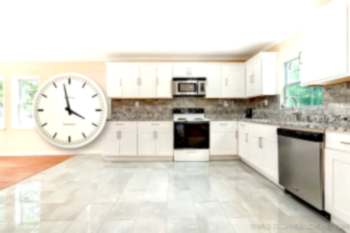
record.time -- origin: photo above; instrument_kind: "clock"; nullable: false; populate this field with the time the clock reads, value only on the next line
3:58
